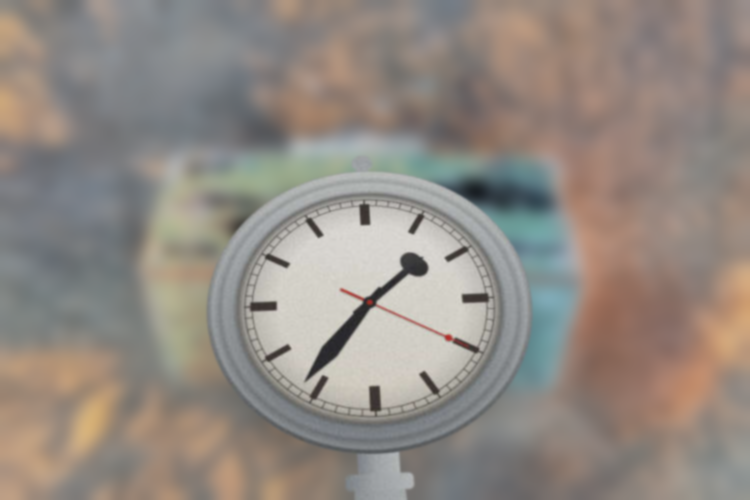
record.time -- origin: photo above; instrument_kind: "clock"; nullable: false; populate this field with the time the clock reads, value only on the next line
1:36:20
